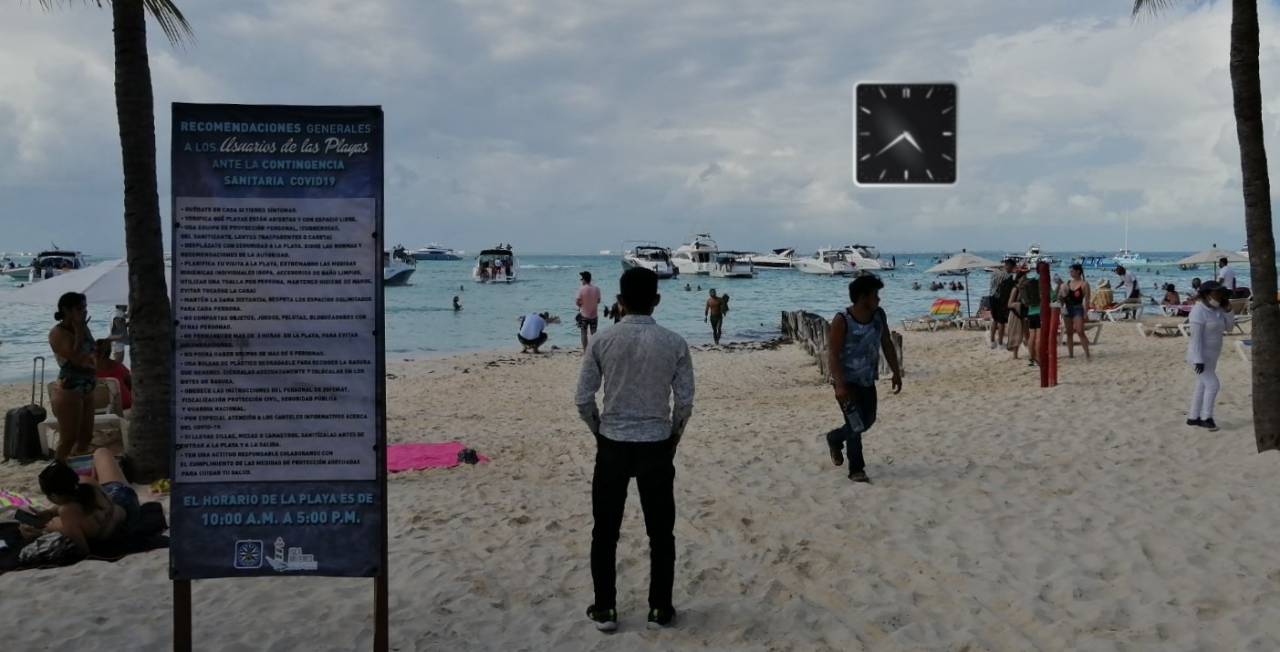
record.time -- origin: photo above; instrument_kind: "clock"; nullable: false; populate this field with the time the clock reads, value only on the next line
4:39
